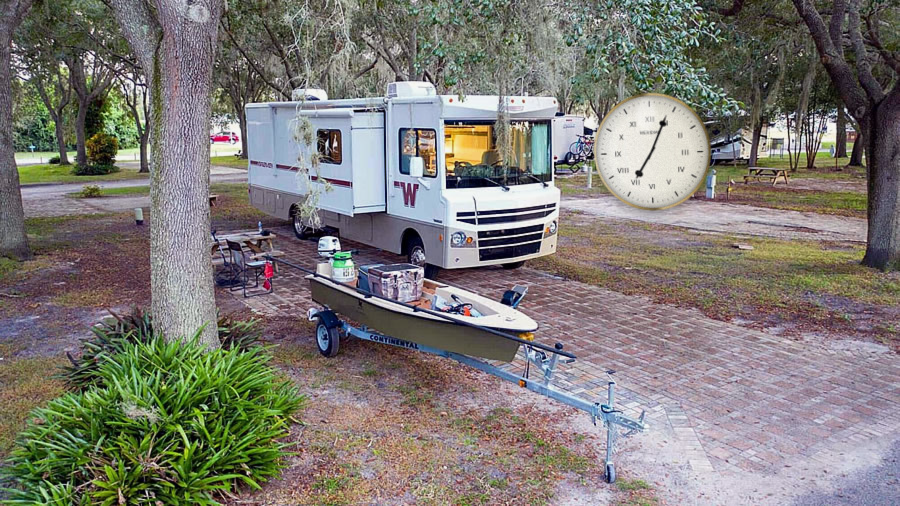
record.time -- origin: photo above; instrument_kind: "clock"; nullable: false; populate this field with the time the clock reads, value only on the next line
7:04
